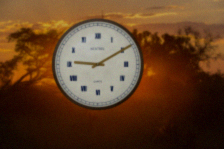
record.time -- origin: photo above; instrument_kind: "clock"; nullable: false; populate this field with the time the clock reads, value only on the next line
9:10
